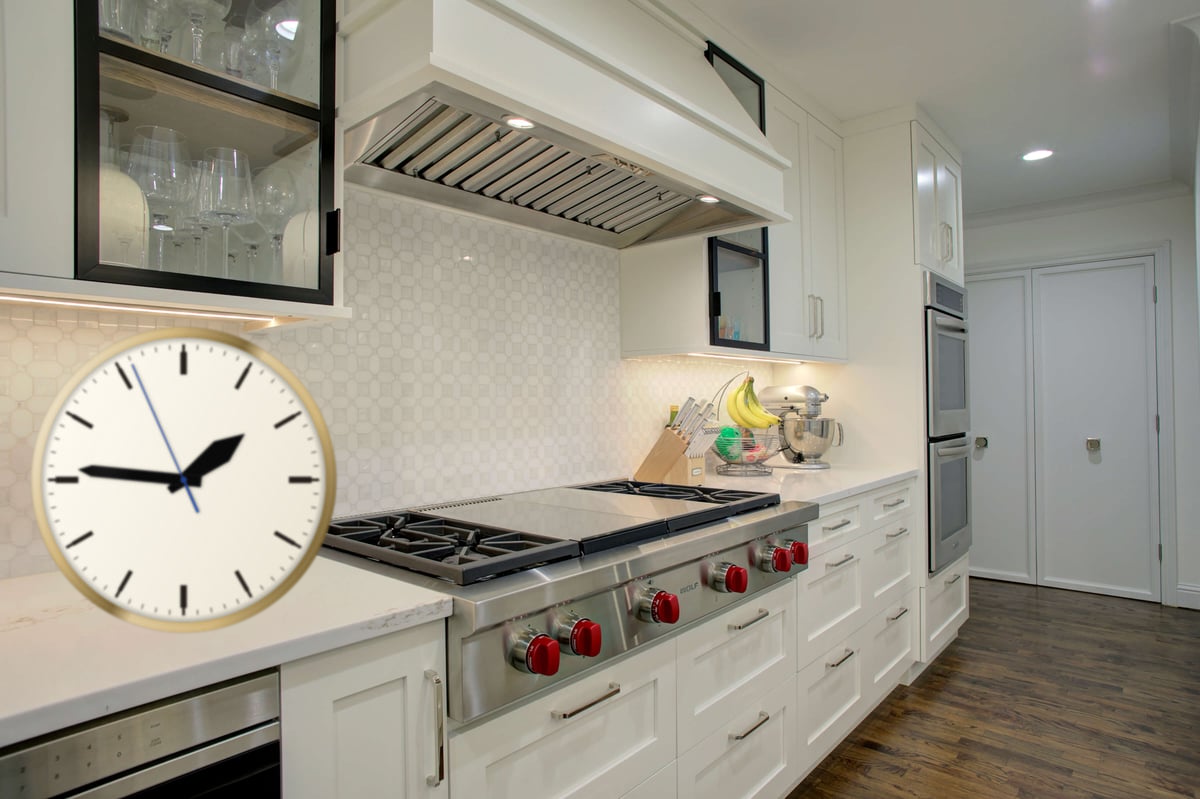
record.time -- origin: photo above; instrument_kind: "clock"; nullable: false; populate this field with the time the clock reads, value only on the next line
1:45:56
